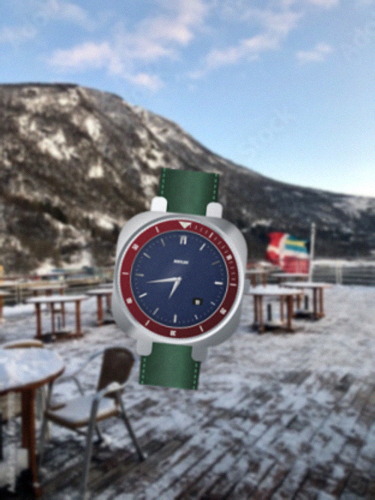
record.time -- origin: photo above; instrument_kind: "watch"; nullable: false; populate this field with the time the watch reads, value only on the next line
6:43
